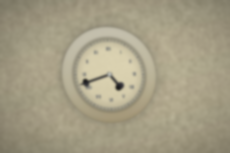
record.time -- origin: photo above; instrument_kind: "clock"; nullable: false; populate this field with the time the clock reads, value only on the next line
4:42
